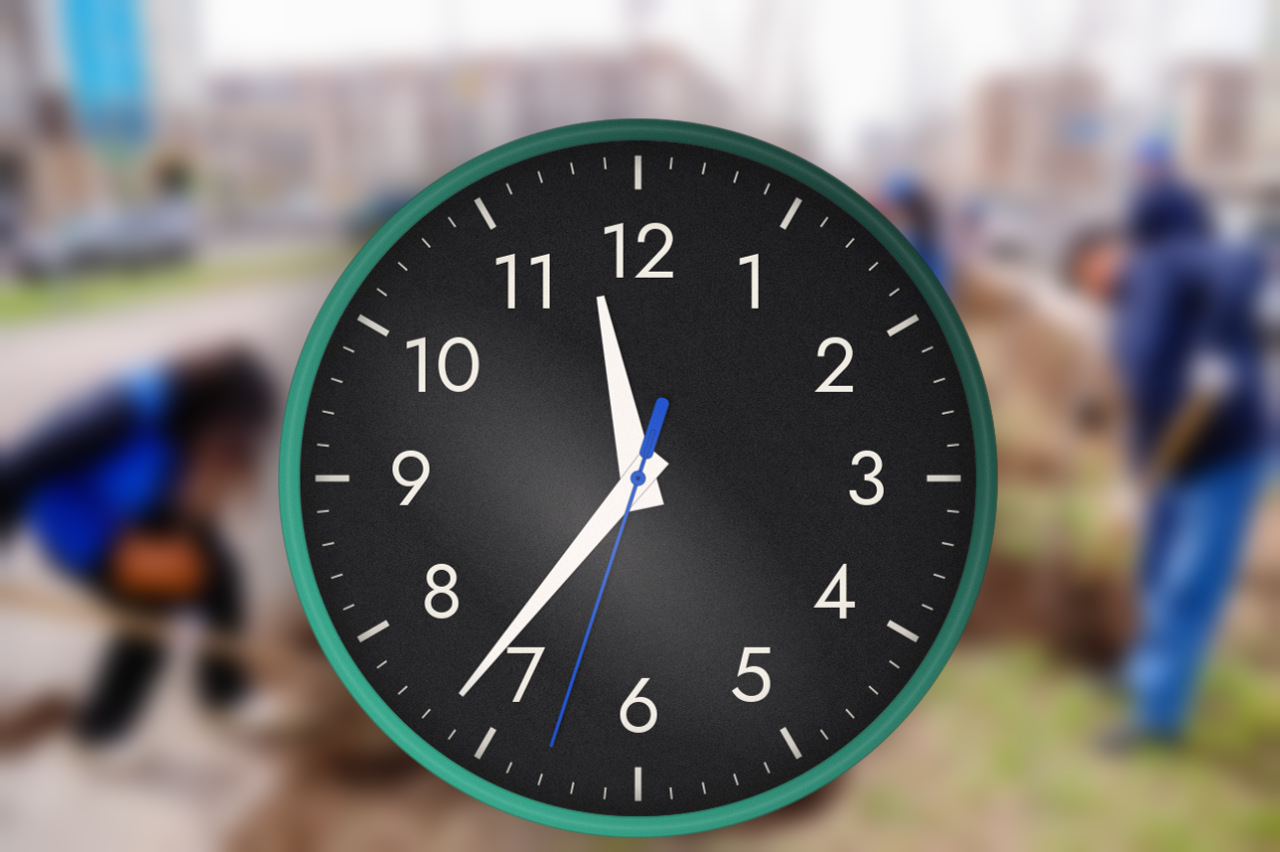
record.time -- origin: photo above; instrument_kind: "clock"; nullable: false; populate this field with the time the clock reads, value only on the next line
11:36:33
